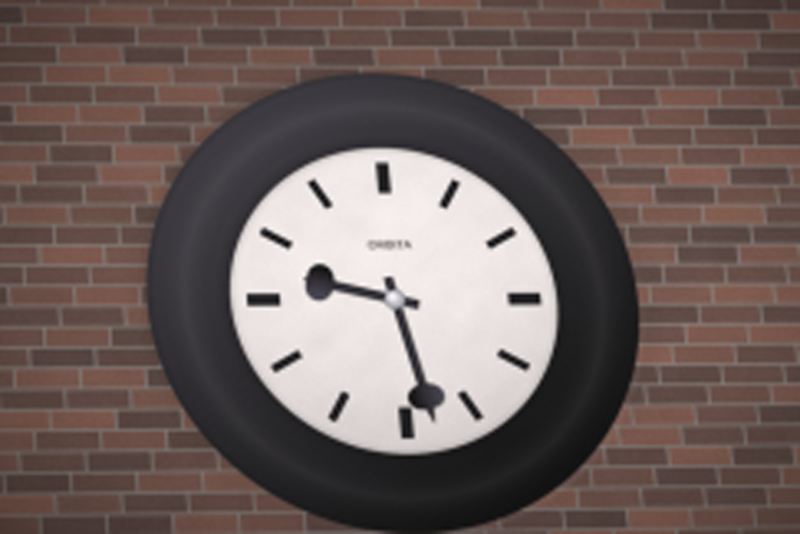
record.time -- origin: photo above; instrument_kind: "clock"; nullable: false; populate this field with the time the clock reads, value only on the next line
9:28
